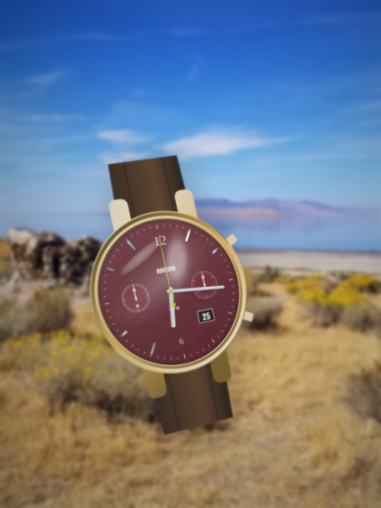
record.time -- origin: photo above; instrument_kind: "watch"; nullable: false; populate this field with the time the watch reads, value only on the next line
6:16
